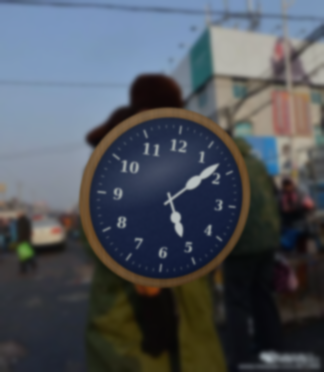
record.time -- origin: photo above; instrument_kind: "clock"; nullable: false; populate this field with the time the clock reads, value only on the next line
5:08
